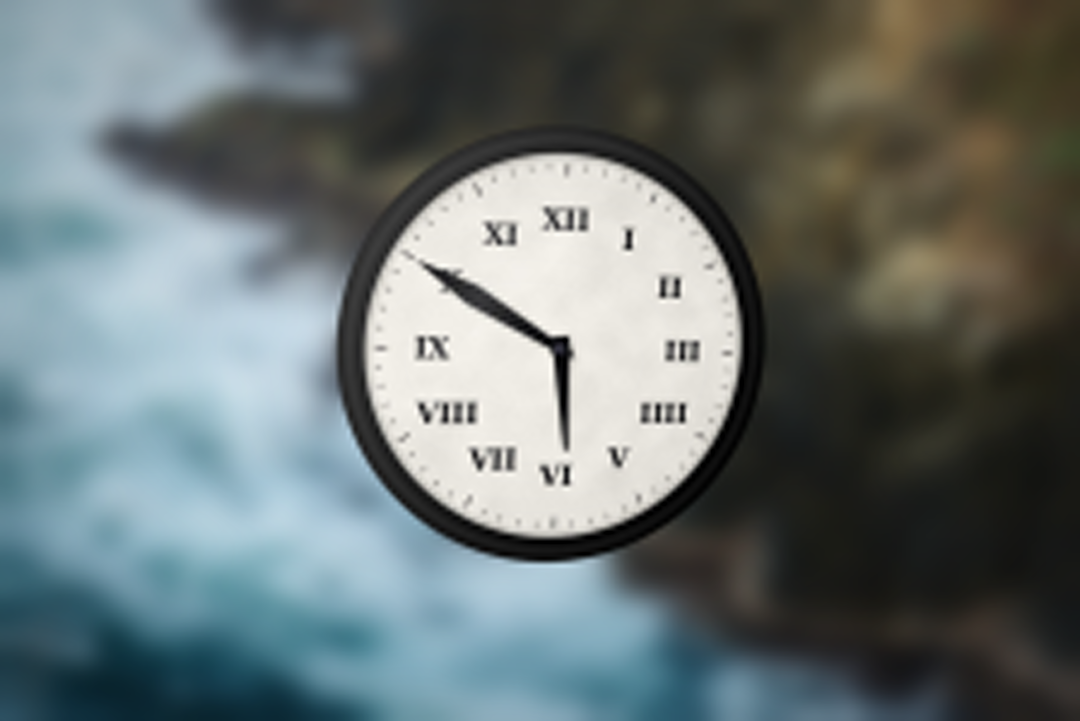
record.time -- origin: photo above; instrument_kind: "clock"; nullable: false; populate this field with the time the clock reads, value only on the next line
5:50
